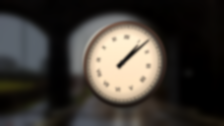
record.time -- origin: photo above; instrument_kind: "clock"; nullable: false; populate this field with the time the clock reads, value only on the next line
1:07
